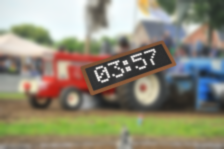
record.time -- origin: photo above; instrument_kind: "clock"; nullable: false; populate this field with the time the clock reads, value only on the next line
3:57
